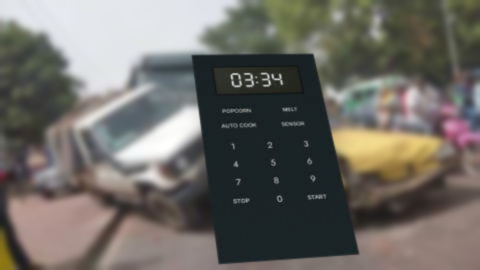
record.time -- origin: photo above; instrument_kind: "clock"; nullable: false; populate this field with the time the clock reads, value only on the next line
3:34
